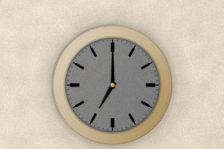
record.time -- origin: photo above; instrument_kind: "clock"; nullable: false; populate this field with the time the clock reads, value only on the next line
7:00
